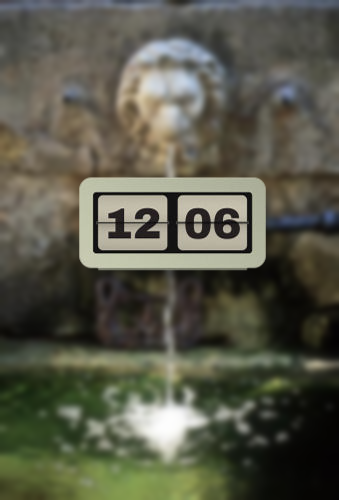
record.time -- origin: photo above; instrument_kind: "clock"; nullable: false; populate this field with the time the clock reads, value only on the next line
12:06
